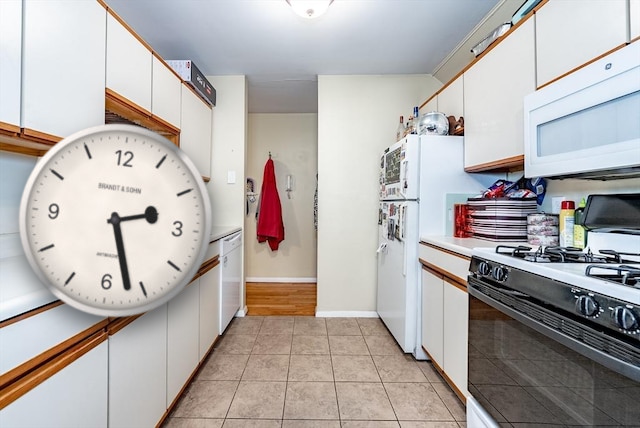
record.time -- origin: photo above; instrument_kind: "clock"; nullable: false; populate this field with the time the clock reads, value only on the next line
2:27
